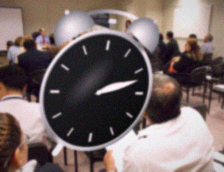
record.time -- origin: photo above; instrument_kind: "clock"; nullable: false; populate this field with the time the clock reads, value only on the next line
2:12
